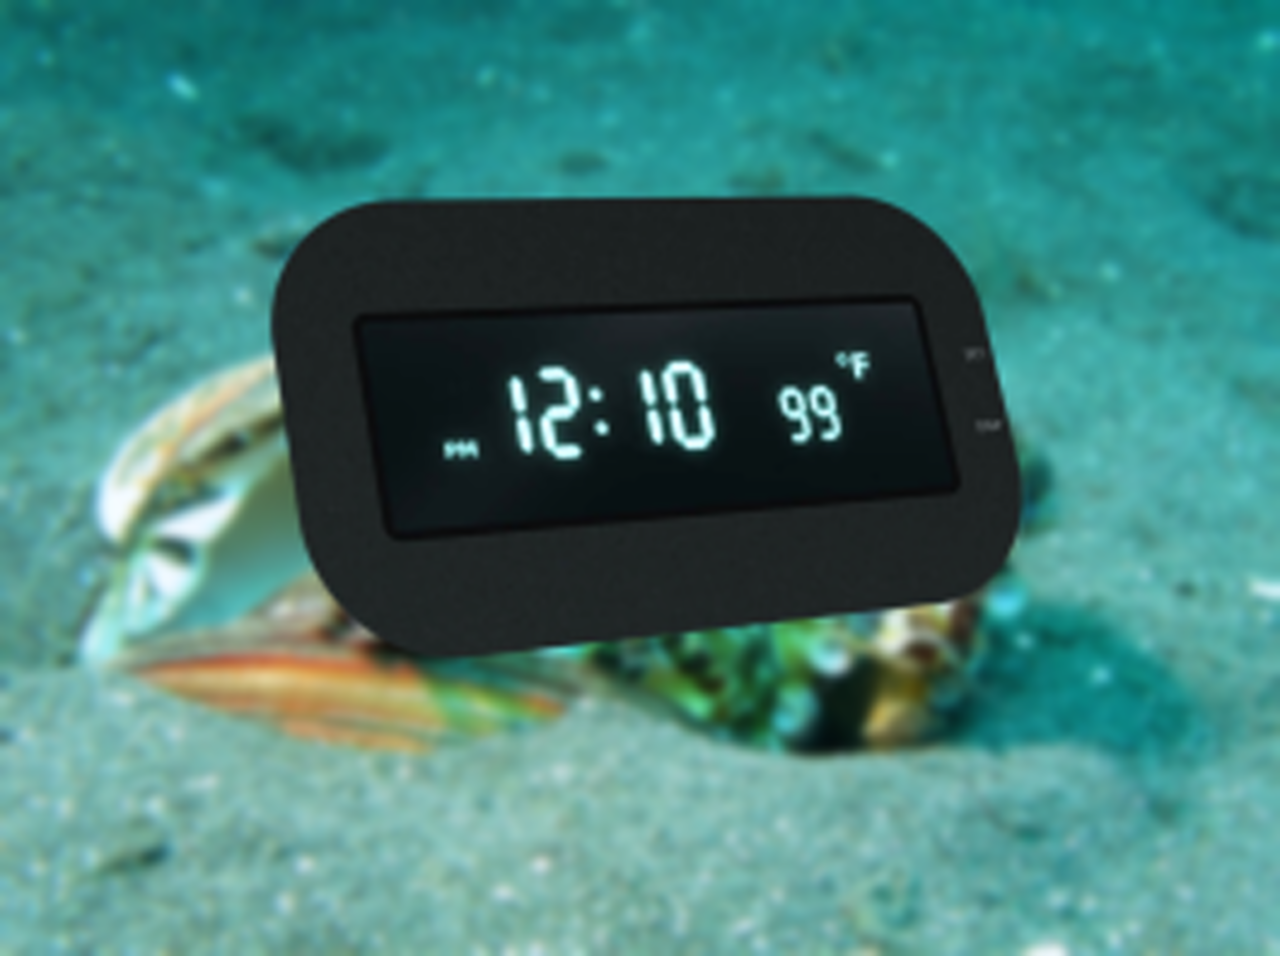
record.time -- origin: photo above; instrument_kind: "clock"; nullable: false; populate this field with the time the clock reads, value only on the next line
12:10
